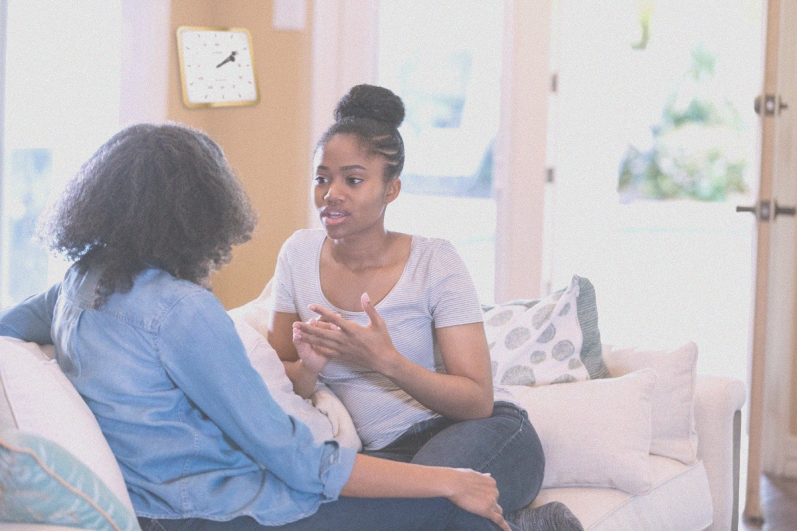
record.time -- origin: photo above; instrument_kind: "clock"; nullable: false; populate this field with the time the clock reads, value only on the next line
2:09
